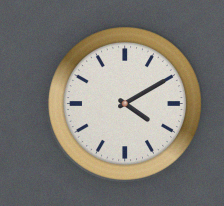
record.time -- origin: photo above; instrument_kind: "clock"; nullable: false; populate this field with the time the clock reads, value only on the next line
4:10
